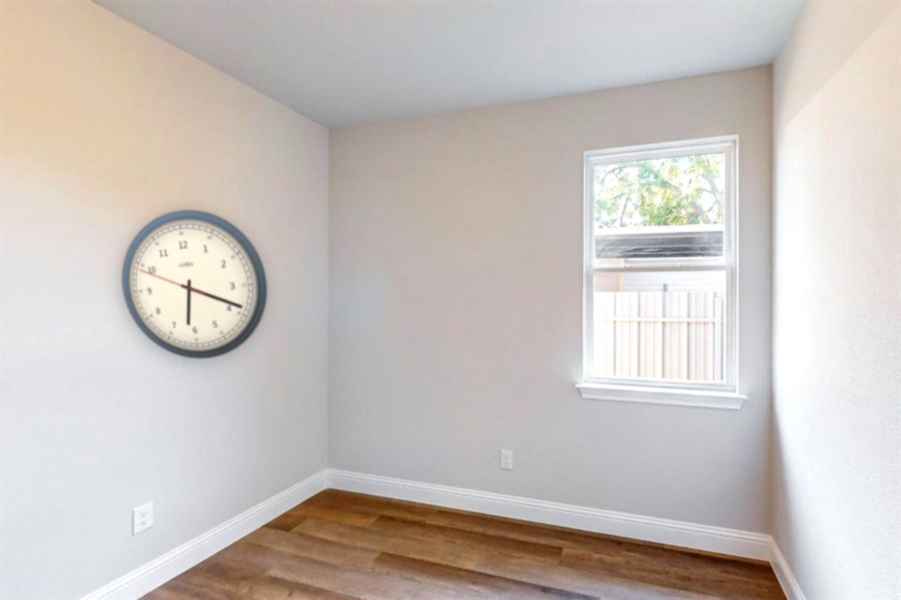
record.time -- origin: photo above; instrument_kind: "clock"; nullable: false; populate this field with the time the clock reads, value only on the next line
6:18:49
